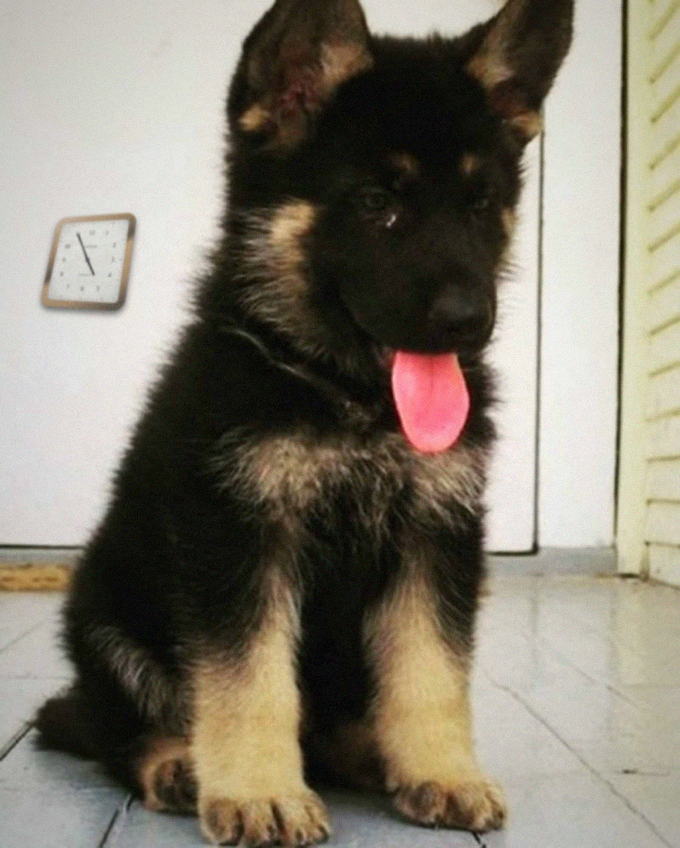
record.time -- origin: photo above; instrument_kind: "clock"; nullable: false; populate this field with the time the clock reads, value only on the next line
4:55
